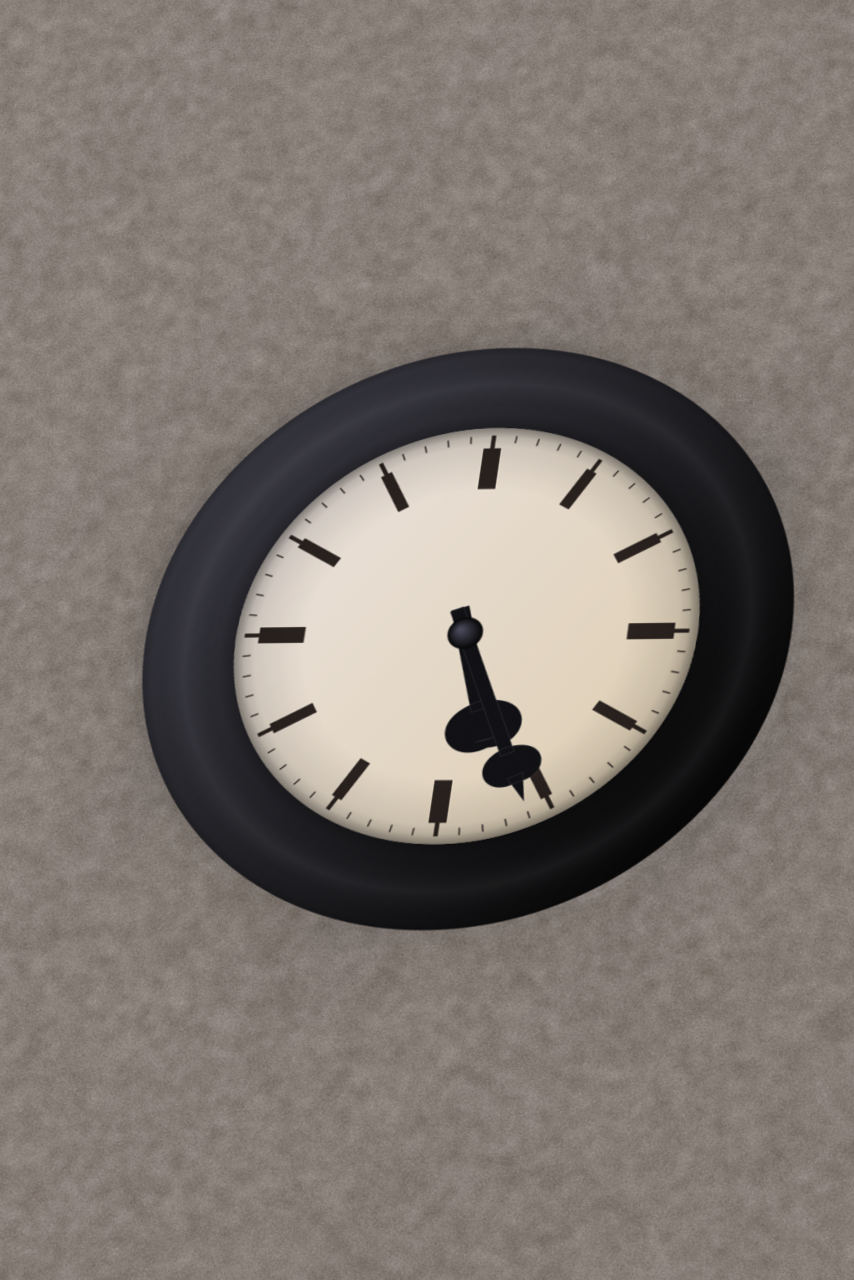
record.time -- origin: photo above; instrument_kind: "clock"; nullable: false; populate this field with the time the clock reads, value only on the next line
5:26
